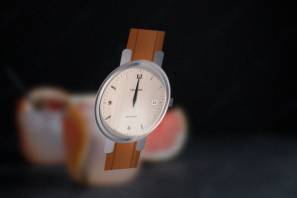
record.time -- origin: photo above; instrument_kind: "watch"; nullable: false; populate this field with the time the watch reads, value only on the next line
12:00
